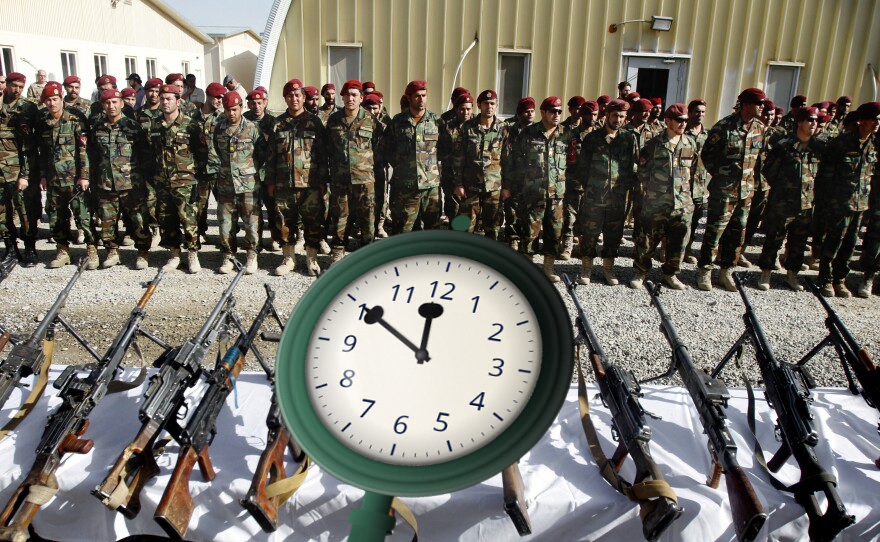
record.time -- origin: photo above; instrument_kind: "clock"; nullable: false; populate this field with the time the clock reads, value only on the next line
11:50
